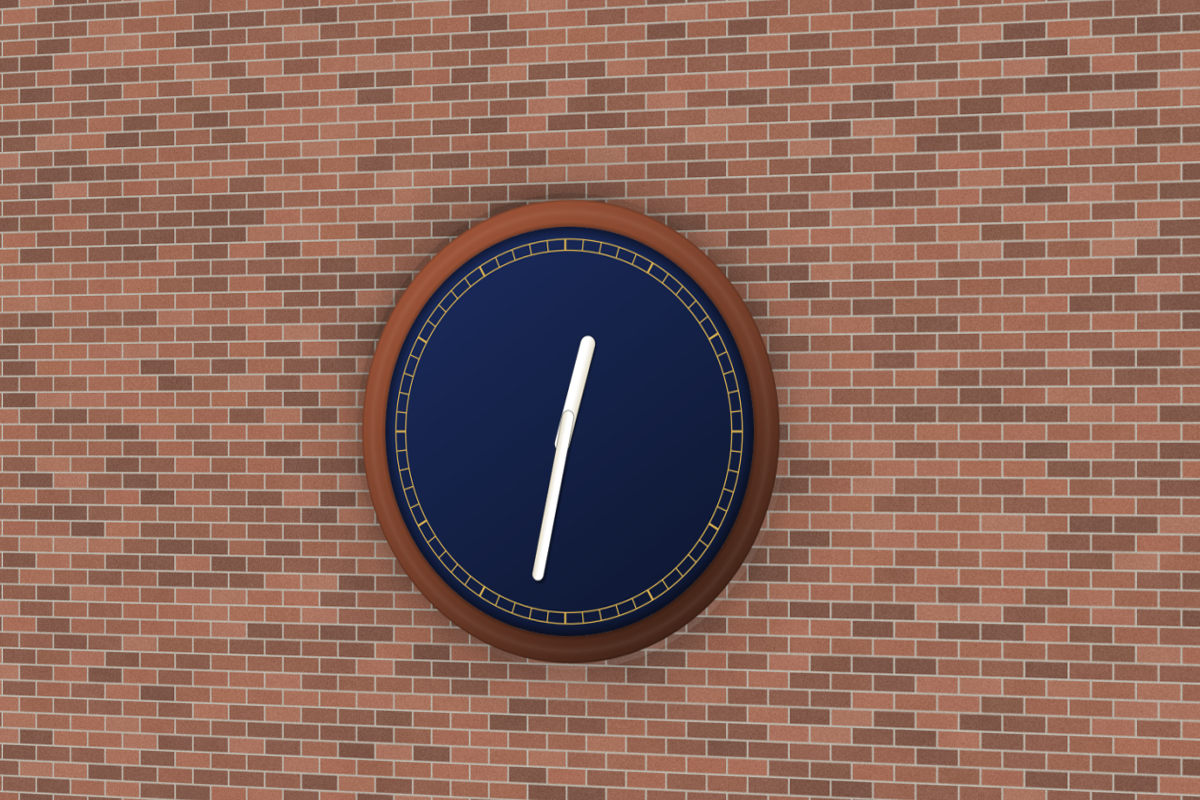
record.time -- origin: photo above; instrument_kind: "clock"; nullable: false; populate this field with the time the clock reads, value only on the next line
12:32
